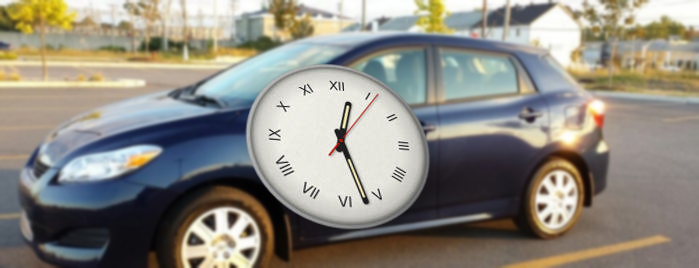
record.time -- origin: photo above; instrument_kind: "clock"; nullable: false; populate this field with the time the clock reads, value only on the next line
12:27:06
